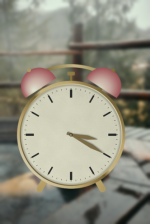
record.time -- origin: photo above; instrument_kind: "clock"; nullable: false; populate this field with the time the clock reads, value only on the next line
3:20
